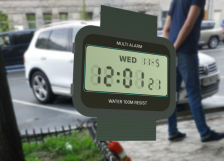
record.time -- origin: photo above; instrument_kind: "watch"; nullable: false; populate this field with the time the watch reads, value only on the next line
12:01:21
